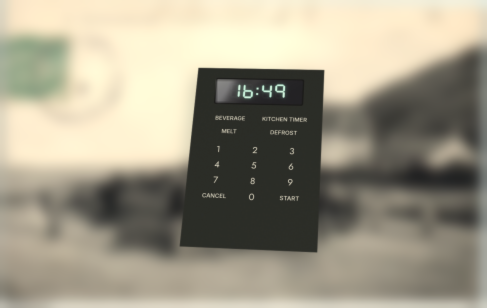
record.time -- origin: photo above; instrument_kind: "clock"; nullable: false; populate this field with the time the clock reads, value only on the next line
16:49
